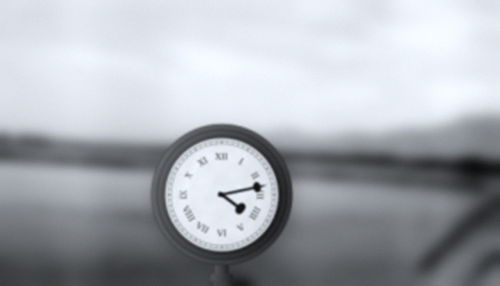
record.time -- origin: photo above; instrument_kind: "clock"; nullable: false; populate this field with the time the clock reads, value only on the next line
4:13
